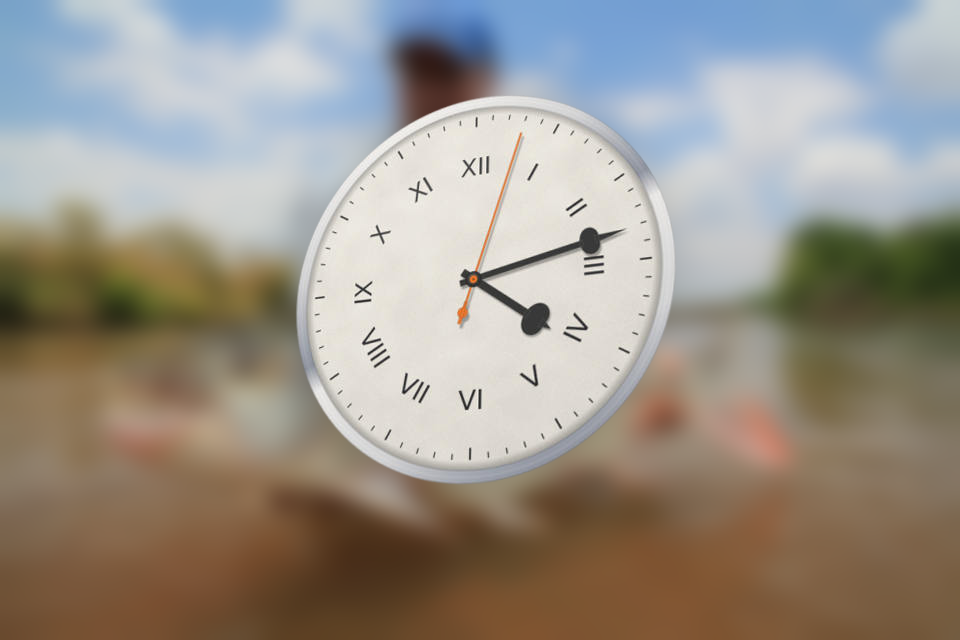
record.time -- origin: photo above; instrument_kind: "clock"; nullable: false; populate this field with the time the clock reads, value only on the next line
4:13:03
